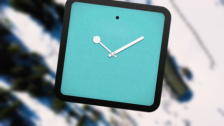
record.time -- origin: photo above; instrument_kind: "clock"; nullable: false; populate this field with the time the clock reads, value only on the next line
10:09
